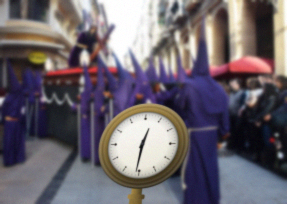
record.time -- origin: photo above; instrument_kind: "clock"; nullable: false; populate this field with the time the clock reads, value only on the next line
12:31
